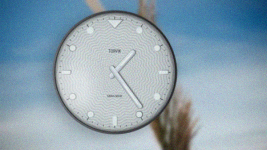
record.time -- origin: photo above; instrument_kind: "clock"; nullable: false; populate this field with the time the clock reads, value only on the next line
1:24
